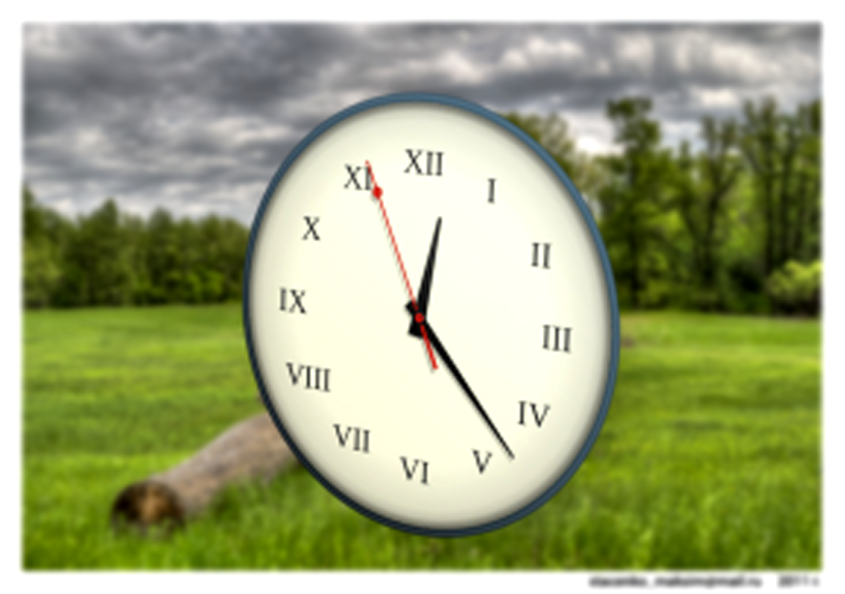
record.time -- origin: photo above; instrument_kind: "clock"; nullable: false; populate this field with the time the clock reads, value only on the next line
12:22:56
